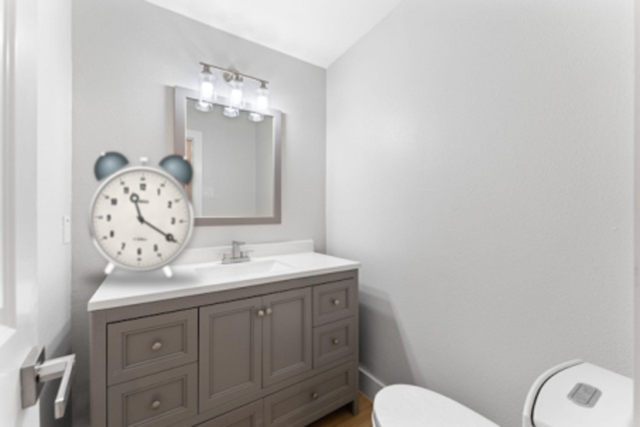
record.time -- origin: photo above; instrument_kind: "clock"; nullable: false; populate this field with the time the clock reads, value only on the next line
11:20
